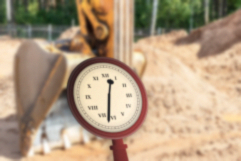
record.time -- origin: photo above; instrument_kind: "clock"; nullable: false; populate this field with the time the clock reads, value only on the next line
12:32
